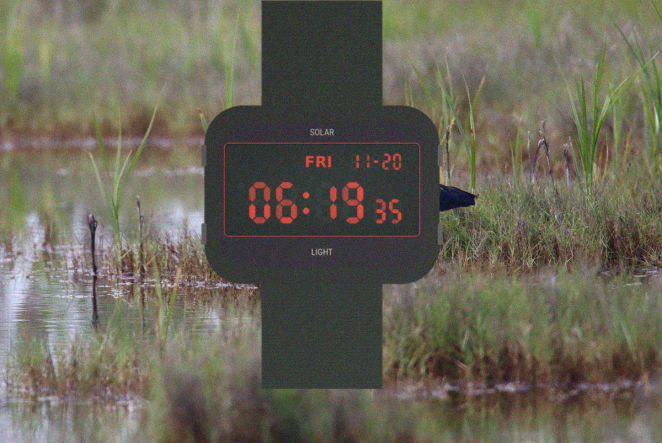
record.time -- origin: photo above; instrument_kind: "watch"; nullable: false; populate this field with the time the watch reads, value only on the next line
6:19:35
